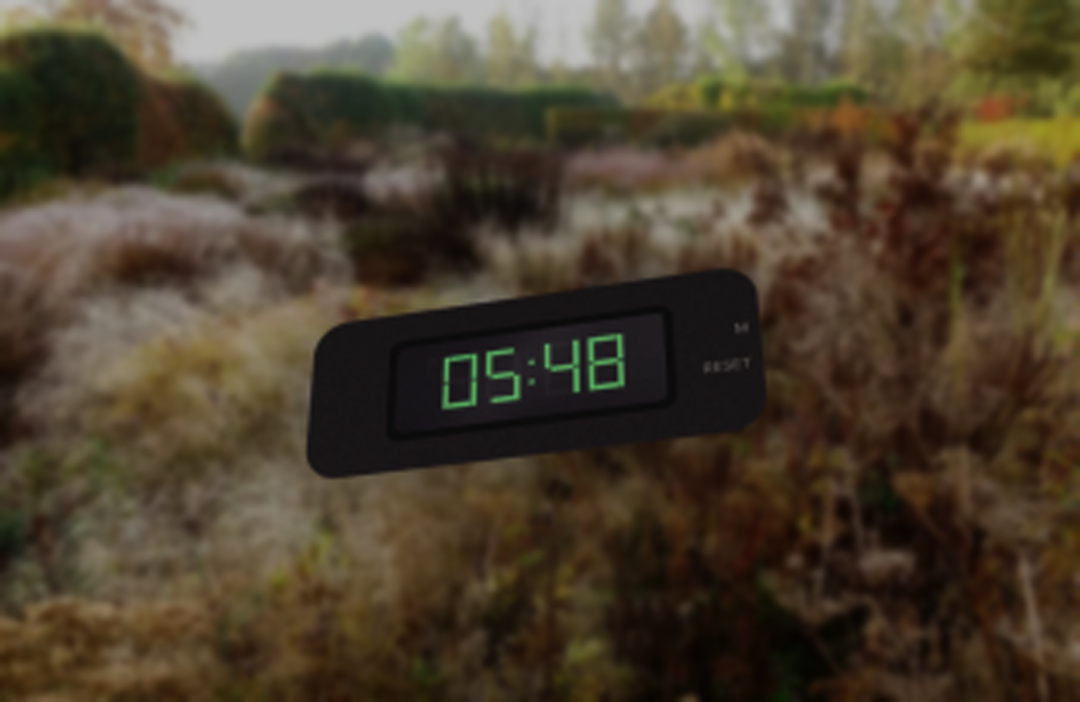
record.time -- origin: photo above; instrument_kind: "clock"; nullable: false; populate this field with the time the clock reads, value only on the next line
5:48
